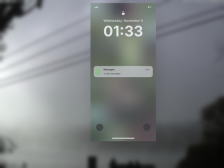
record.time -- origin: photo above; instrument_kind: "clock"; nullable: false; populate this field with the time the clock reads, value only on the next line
1:33
